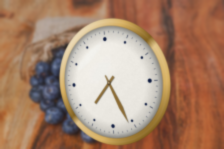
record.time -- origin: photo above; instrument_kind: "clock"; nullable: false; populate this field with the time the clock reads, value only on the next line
7:26
